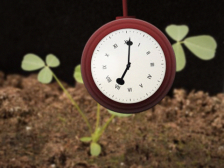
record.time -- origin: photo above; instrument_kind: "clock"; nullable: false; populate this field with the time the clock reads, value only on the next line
7:01
